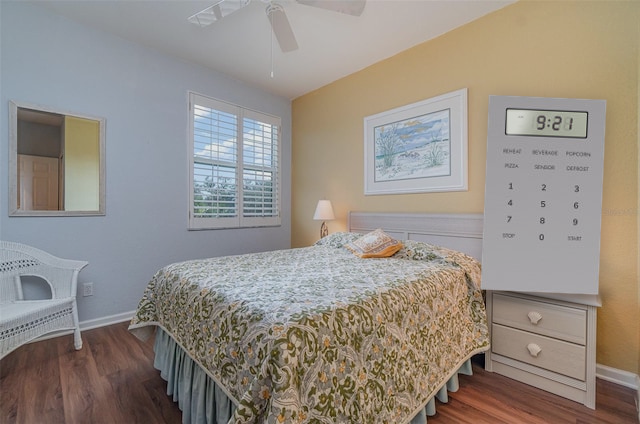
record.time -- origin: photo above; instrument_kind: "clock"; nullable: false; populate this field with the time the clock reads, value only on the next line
9:21
